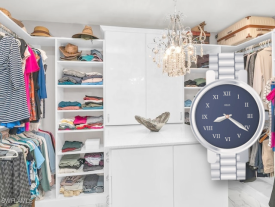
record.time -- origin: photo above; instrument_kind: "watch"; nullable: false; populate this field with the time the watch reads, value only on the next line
8:21
